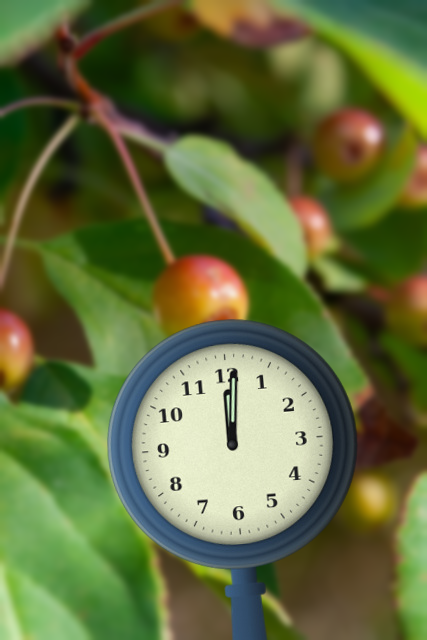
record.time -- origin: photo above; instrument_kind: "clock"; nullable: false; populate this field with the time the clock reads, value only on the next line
12:01
